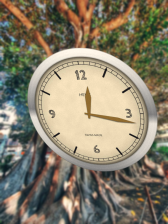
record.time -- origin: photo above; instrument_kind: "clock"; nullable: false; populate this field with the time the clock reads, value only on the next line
12:17
